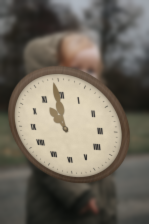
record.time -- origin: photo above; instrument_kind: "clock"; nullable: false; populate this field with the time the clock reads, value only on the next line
10:59
